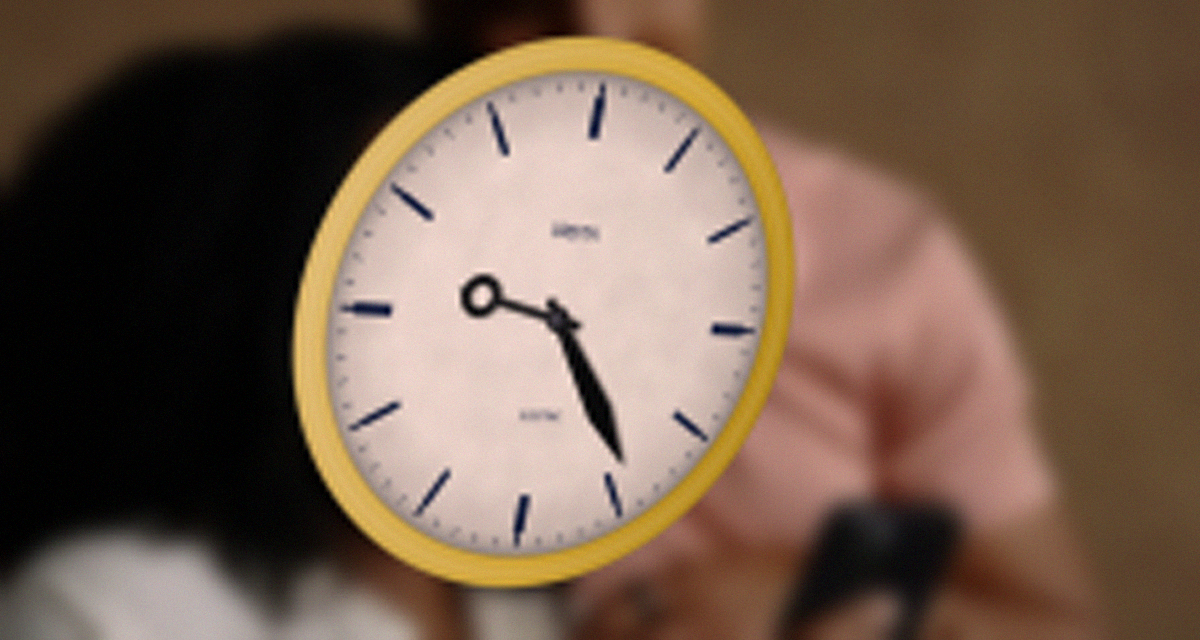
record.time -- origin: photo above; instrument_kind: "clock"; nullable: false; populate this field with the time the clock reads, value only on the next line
9:24
